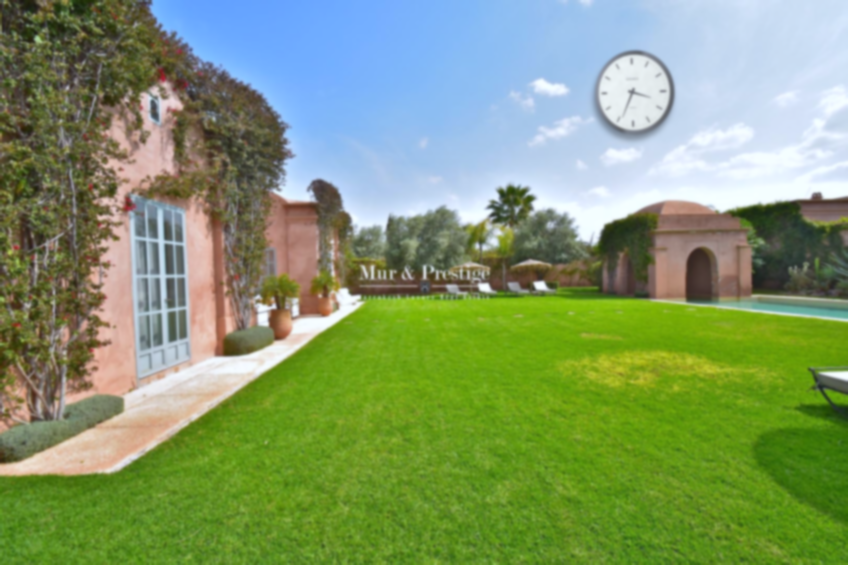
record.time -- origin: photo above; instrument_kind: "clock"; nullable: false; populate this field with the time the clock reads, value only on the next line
3:34
